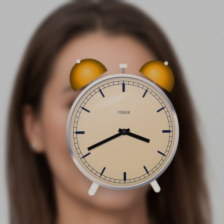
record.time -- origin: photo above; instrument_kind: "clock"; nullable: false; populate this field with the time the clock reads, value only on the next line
3:41
